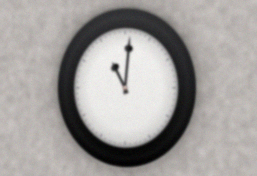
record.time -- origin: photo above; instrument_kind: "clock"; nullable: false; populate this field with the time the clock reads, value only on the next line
11:01
